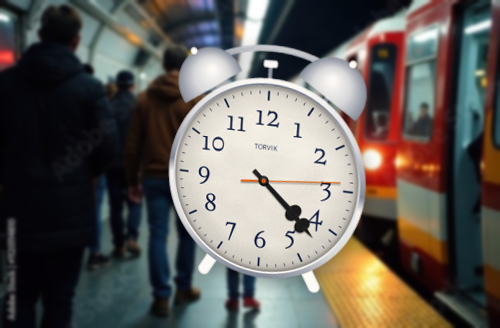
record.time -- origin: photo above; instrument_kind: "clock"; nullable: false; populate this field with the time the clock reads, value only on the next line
4:22:14
